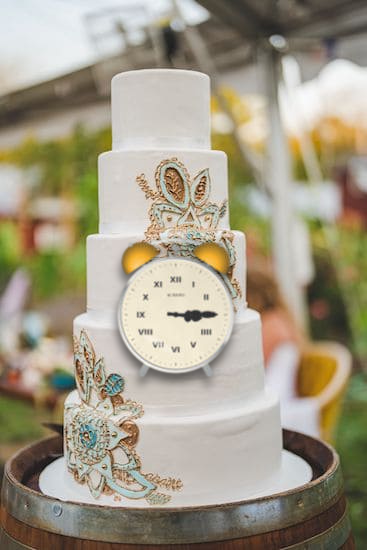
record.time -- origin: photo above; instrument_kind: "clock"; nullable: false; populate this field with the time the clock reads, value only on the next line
3:15
